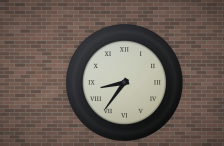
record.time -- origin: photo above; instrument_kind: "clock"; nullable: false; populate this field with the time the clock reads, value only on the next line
8:36
